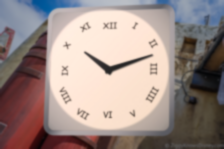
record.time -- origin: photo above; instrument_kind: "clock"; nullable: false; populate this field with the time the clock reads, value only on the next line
10:12
